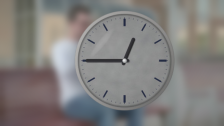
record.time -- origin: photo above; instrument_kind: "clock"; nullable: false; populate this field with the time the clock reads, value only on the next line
12:45
